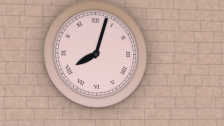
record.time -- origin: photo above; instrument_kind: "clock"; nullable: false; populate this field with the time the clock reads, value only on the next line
8:03
